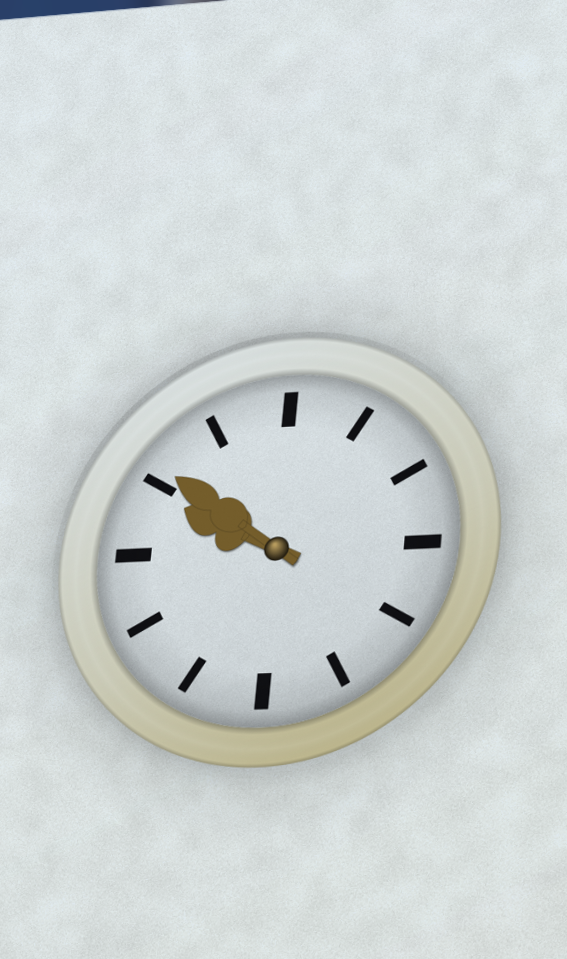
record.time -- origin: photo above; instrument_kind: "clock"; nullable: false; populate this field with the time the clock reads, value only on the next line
9:51
